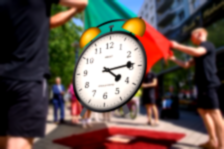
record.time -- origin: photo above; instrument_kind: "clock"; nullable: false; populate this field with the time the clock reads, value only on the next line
4:14
